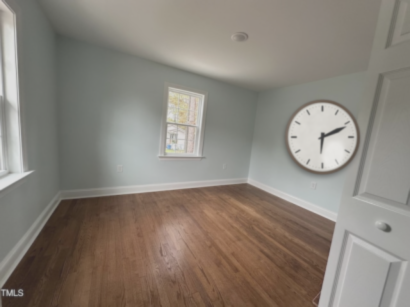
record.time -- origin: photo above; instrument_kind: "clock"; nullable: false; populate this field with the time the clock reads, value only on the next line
6:11
